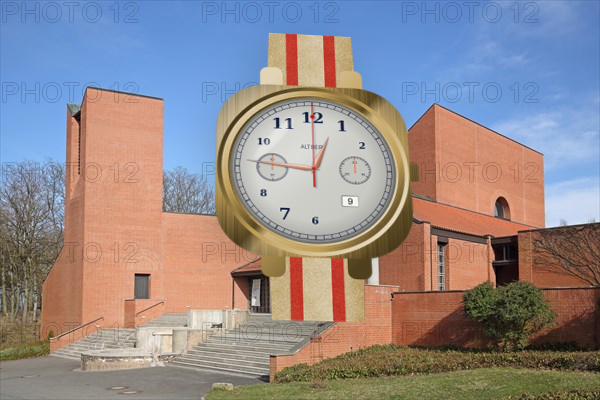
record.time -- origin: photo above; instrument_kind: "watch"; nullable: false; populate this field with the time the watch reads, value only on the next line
12:46
